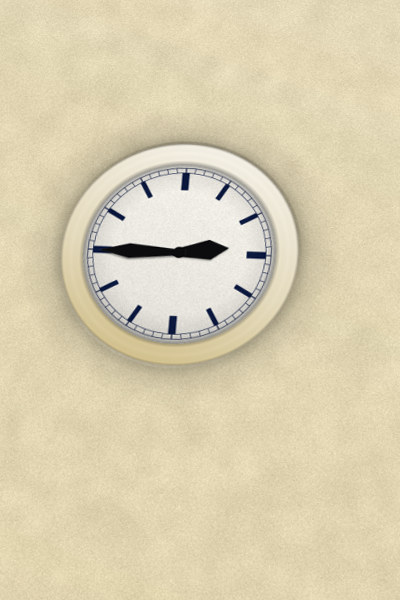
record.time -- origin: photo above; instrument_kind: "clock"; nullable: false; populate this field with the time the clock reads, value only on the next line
2:45
